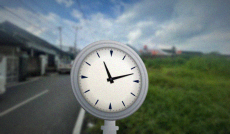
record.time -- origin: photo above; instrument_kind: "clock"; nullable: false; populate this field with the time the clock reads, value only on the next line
11:12
